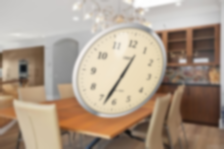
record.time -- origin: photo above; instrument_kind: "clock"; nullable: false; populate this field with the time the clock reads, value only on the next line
12:33
